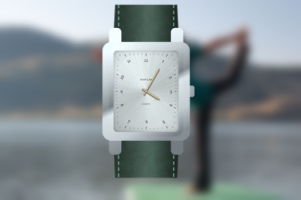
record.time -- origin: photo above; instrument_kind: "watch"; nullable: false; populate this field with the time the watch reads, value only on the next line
4:05
